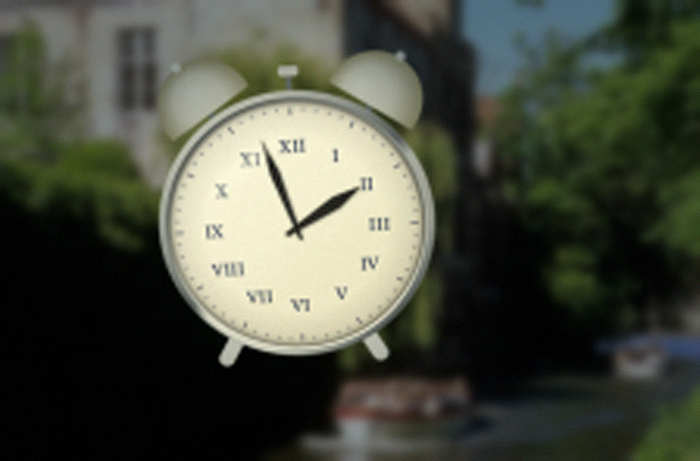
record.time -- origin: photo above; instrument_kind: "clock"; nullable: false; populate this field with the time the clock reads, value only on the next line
1:57
